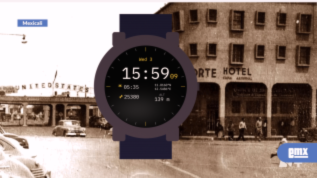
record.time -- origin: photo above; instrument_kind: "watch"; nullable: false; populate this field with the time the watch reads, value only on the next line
15:59
